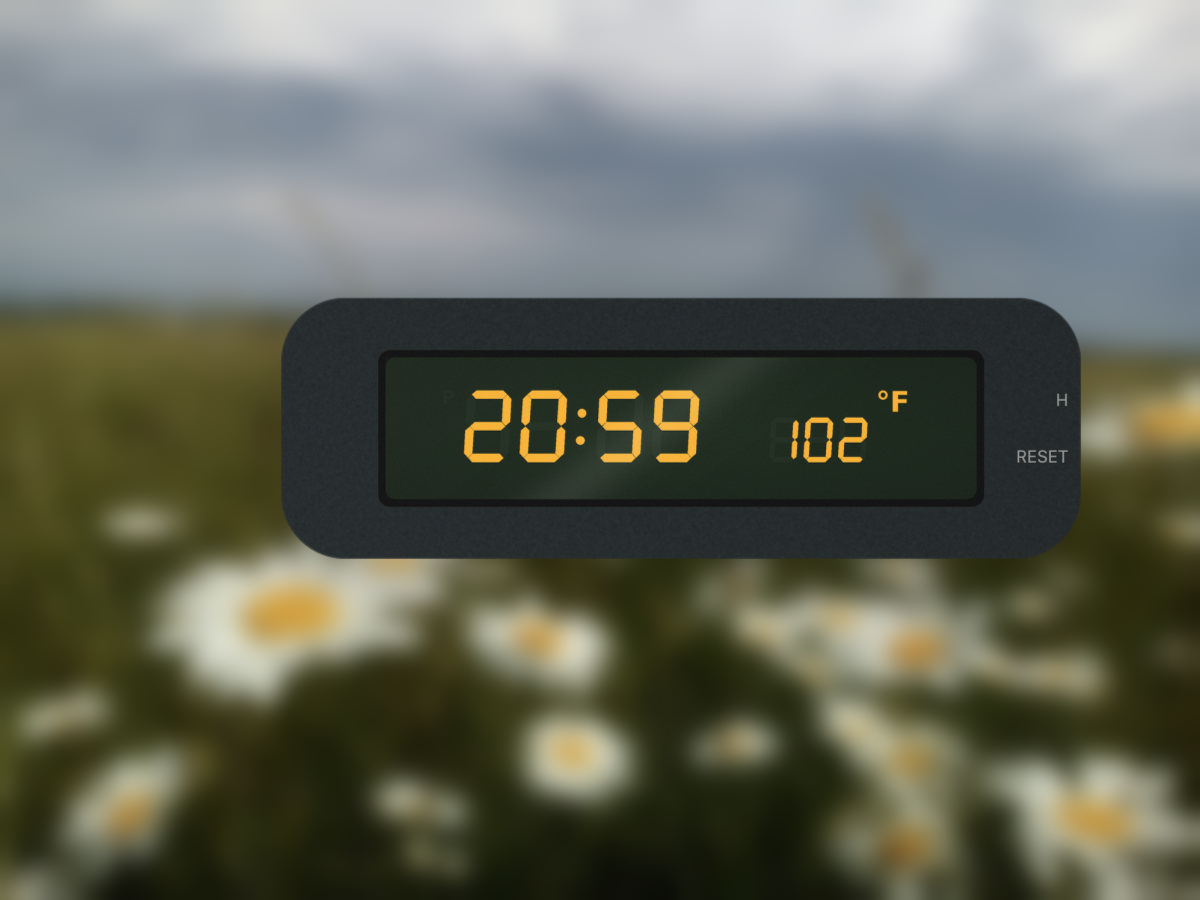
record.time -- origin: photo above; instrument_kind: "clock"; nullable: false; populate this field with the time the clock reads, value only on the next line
20:59
